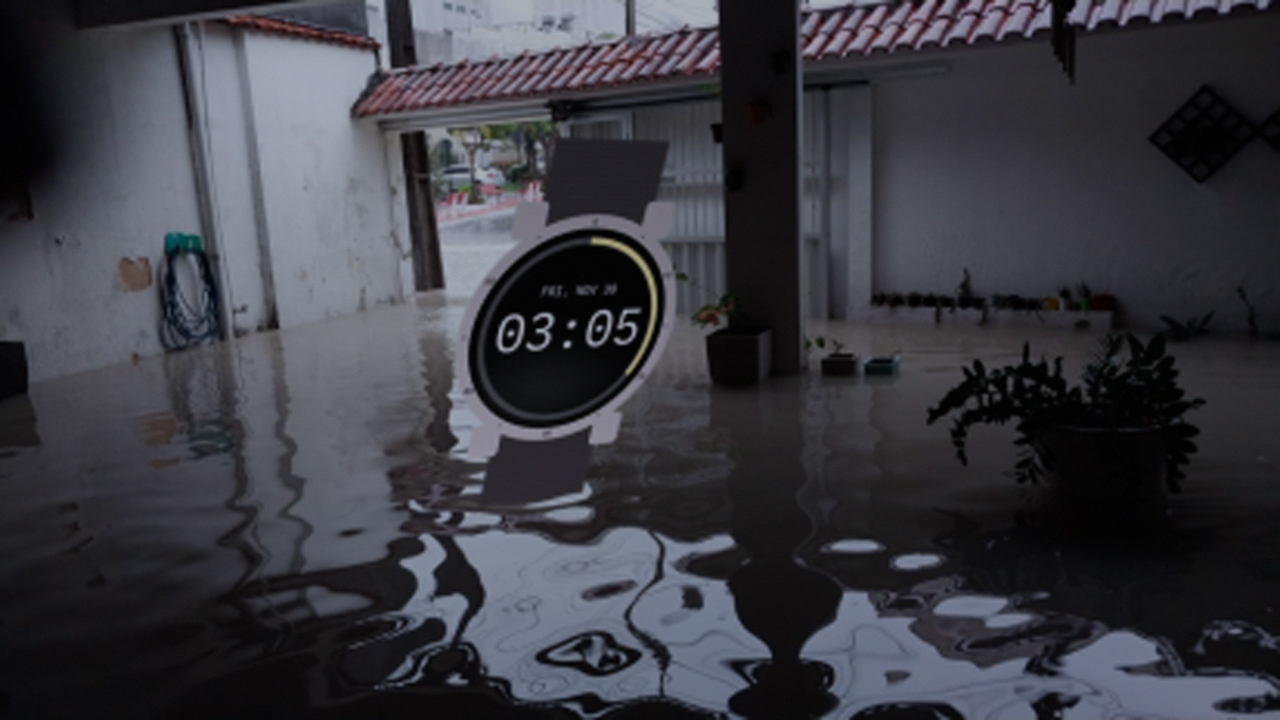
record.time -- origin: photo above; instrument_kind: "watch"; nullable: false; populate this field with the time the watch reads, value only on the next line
3:05
